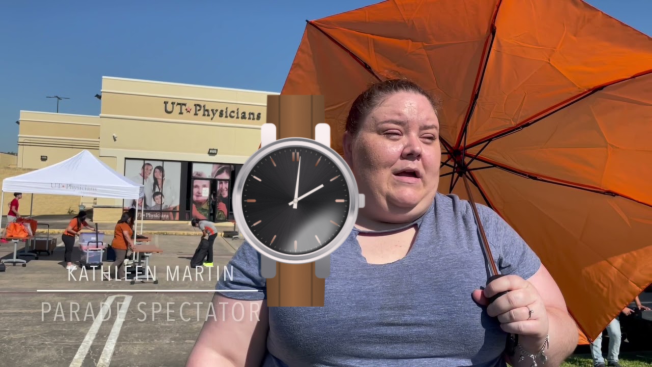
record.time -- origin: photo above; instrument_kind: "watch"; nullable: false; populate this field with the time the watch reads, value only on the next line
2:01
